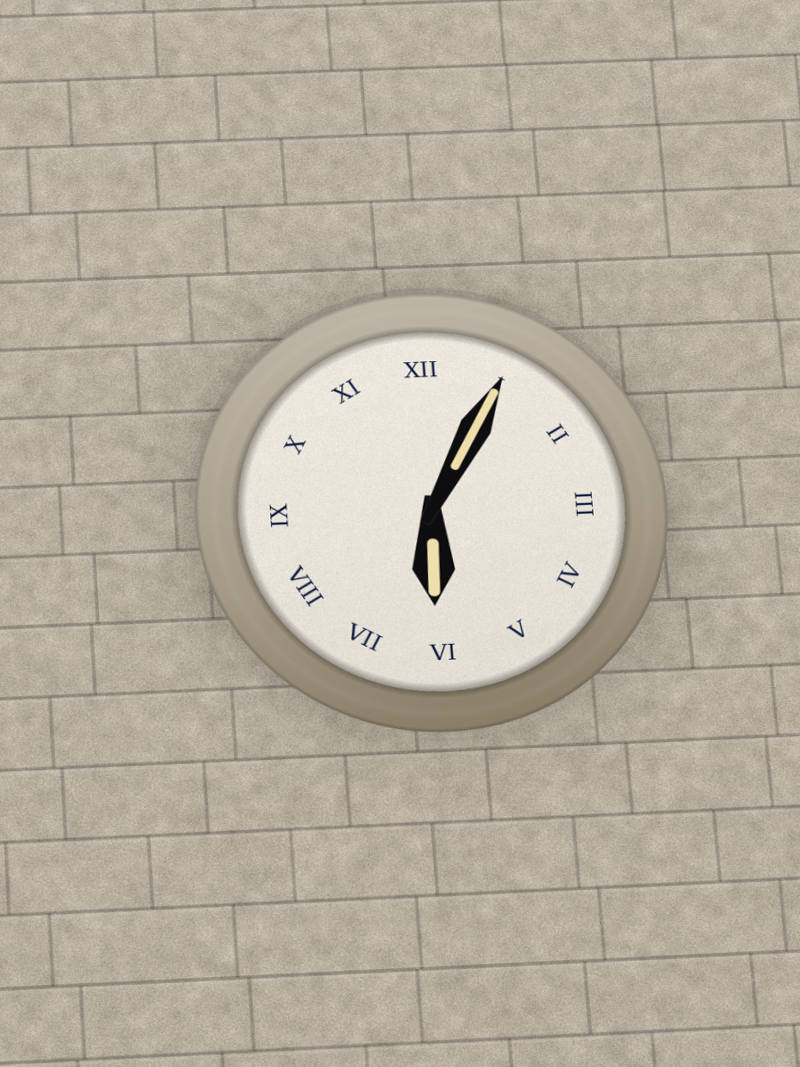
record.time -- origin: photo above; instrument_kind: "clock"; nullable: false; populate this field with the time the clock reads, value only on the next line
6:05
